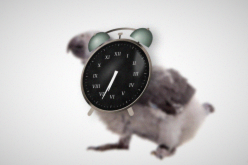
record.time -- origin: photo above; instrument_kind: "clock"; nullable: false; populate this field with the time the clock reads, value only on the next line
6:34
